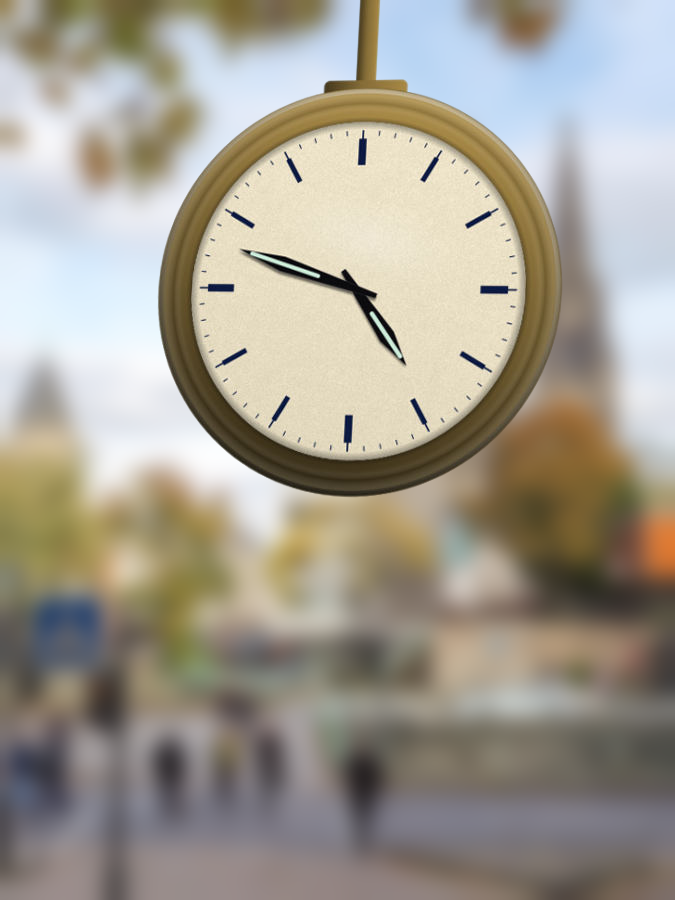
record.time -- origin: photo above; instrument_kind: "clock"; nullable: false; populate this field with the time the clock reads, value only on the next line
4:48
